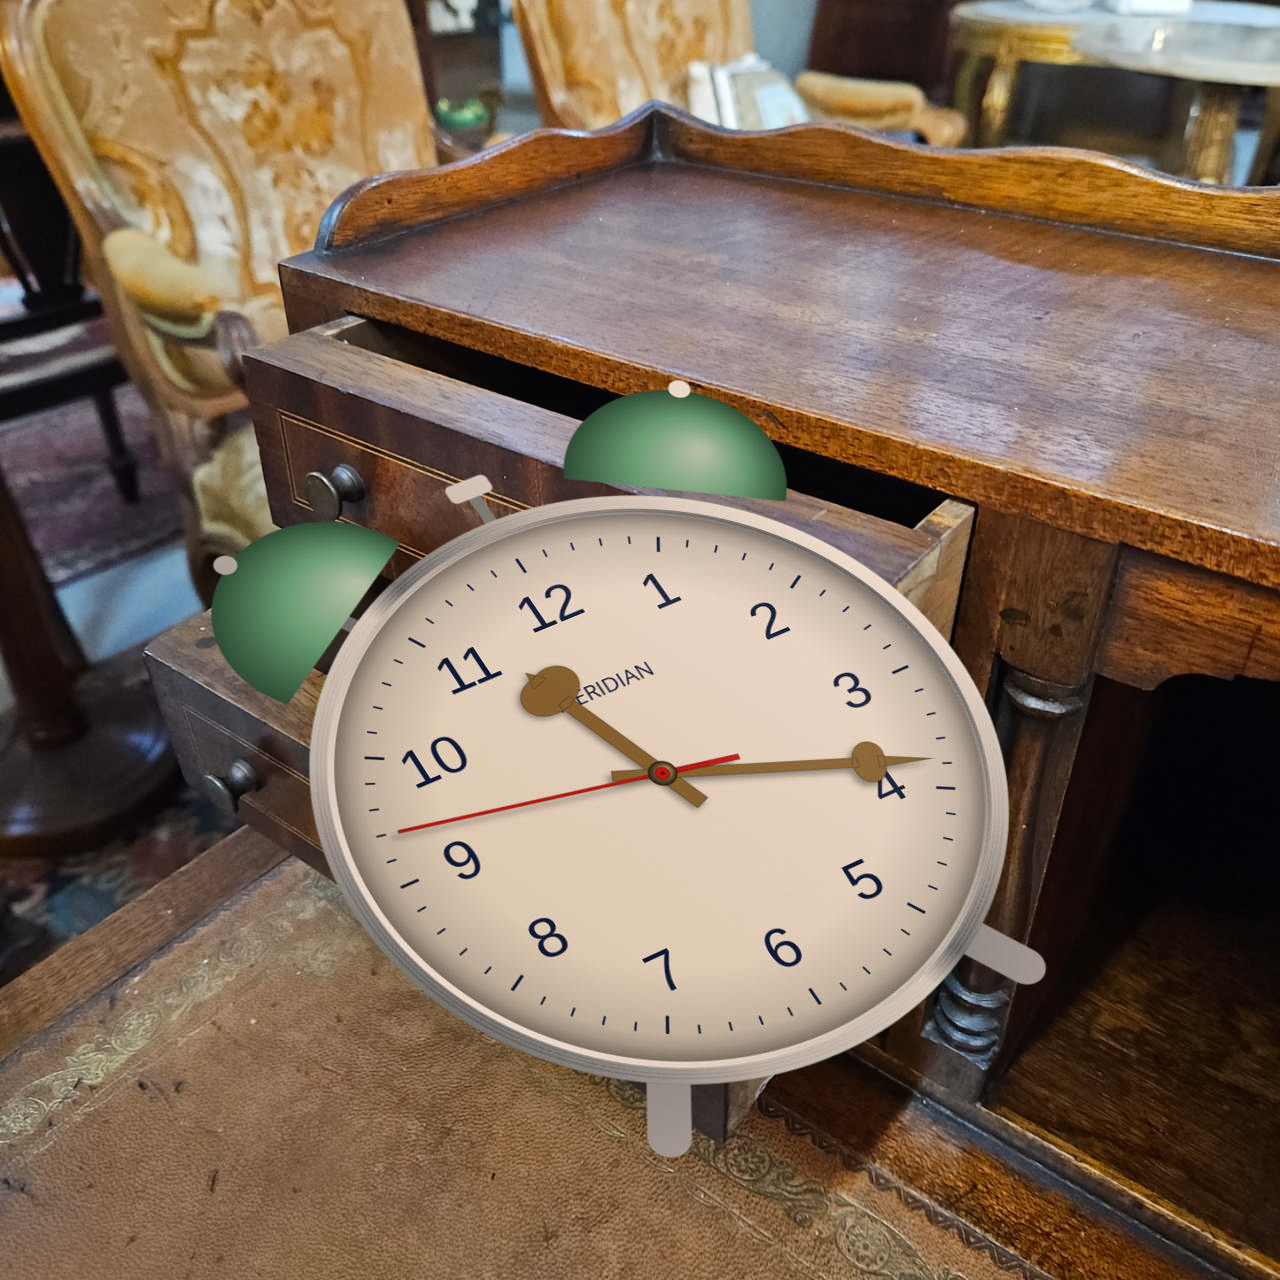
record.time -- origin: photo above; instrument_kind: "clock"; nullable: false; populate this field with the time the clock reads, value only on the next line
11:18:47
